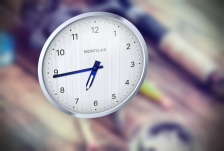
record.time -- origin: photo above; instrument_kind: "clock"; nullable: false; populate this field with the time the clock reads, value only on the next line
6:44
